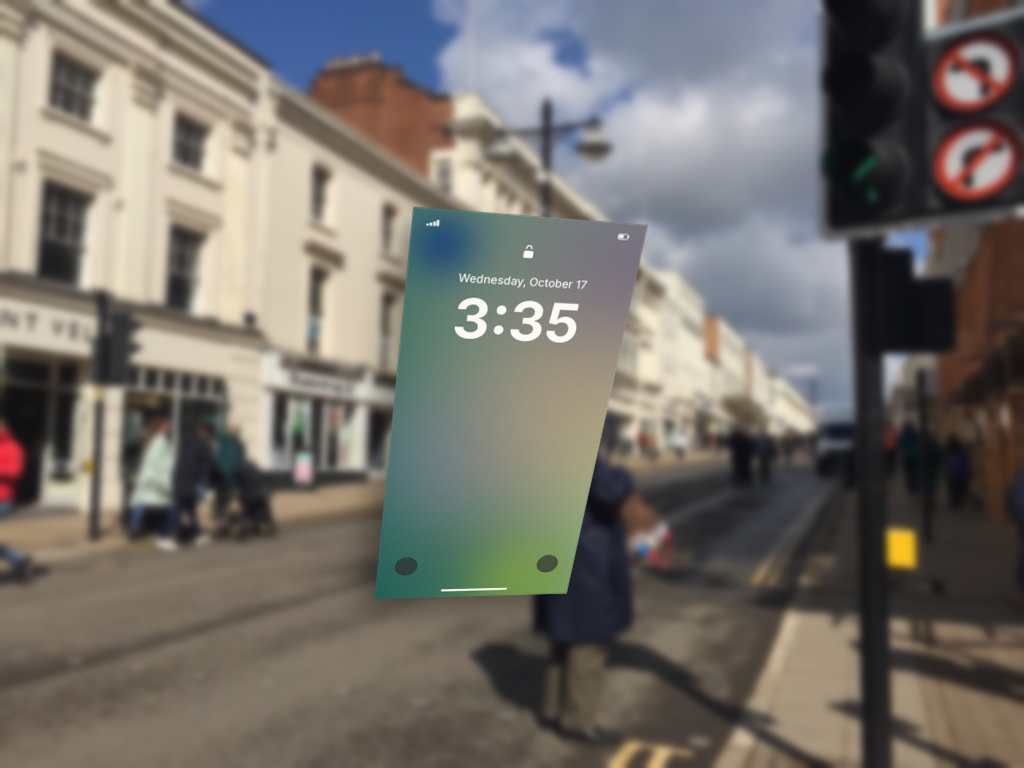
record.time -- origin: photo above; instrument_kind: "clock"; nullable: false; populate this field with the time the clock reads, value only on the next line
3:35
